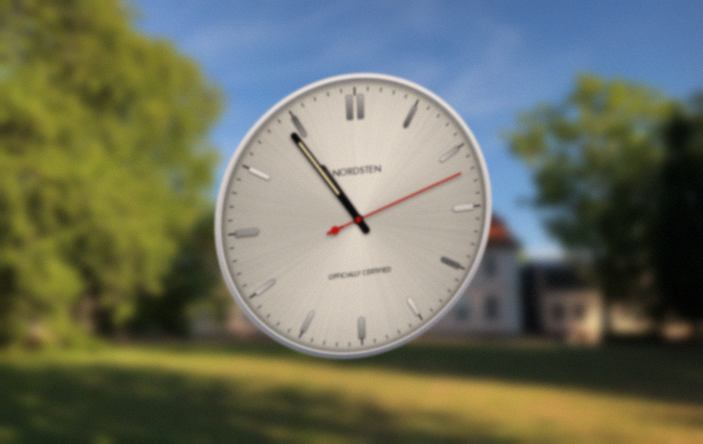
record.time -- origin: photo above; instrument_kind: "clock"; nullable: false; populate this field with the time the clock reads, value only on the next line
10:54:12
